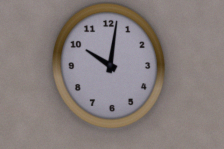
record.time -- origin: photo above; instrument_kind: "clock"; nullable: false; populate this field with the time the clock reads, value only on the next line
10:02
